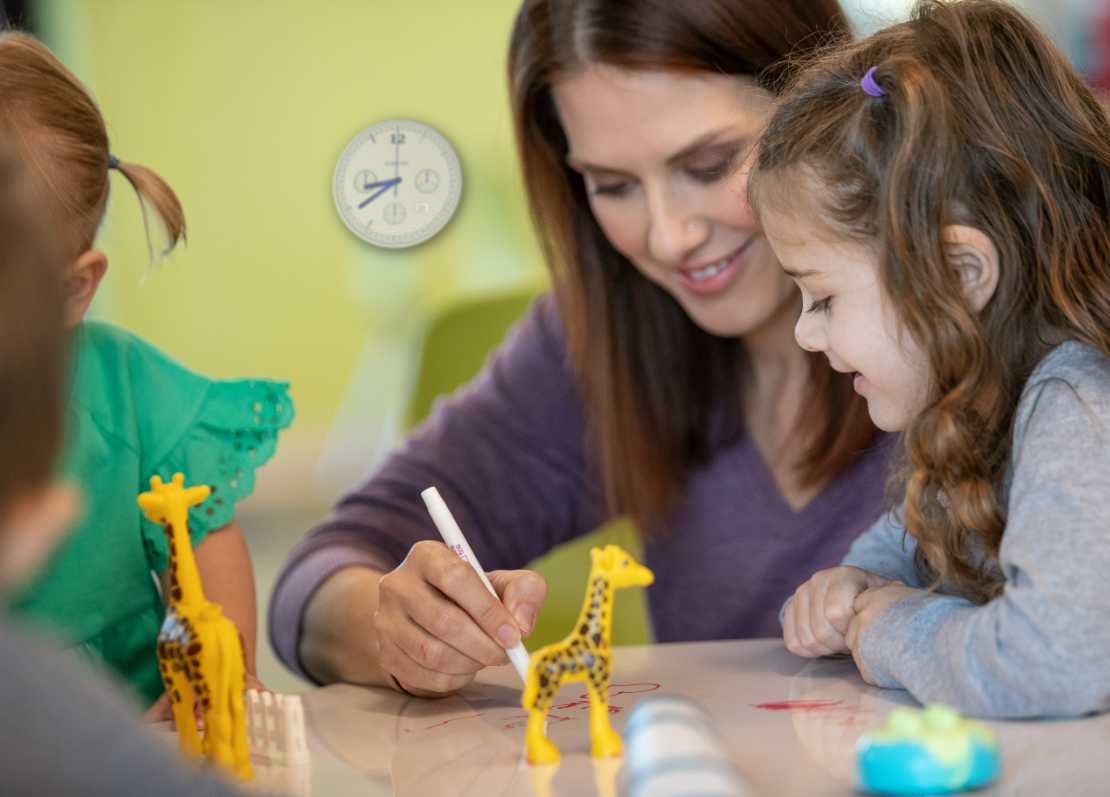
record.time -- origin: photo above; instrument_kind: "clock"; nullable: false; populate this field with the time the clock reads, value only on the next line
8:39
